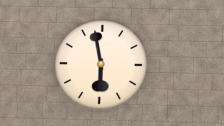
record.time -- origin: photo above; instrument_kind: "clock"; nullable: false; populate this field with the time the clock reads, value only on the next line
5:58
